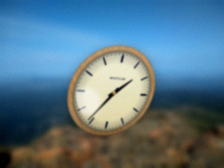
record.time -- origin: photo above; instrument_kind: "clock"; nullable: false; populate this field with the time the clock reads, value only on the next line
1:36
